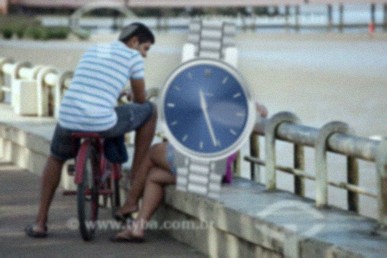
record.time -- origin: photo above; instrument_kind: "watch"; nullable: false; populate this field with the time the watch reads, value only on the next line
11:26
